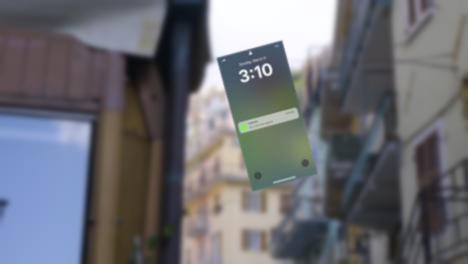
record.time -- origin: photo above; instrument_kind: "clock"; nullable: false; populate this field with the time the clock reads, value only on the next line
3:10
